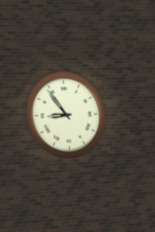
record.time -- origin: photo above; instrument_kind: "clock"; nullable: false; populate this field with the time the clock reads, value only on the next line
8:54
